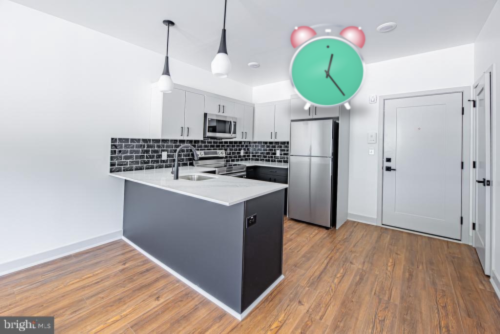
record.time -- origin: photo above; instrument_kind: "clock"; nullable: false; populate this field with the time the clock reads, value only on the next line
12:24
